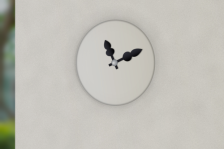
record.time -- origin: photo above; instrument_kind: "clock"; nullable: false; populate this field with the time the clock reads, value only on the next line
11:11
